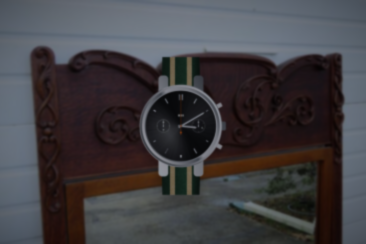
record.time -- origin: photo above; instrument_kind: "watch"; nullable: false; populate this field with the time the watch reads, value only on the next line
3:10
